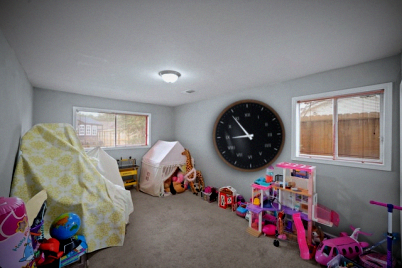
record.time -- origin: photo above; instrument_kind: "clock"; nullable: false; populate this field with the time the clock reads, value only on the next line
8:54
